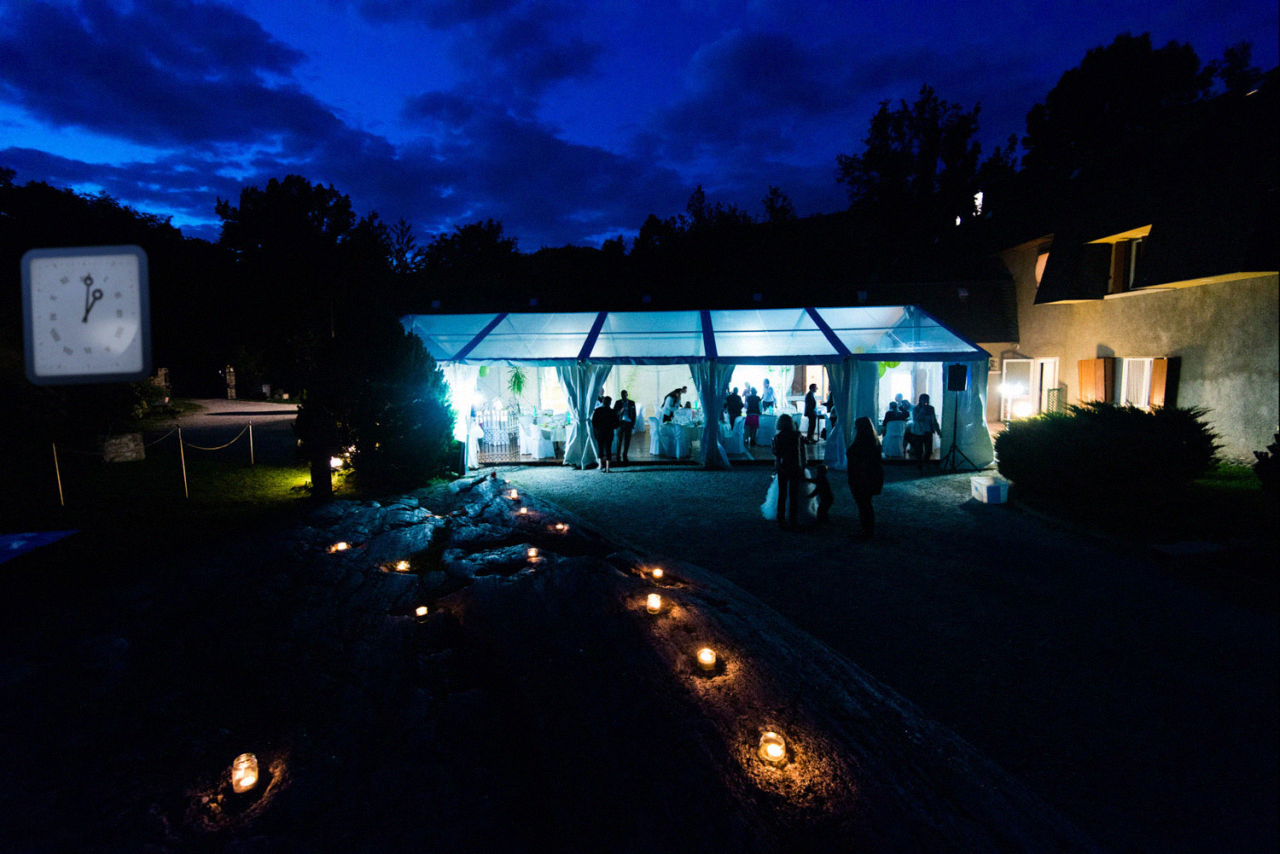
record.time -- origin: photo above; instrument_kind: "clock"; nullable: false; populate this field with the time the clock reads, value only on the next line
1:01
